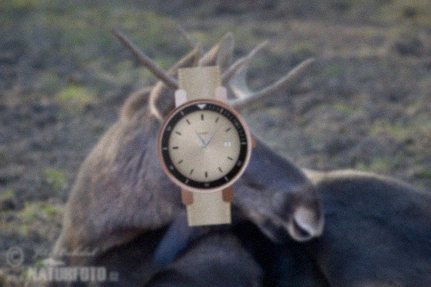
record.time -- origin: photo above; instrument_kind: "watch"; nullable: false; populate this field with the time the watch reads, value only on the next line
11:07
